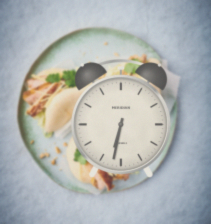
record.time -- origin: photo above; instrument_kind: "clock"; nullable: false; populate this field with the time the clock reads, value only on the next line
6:32
